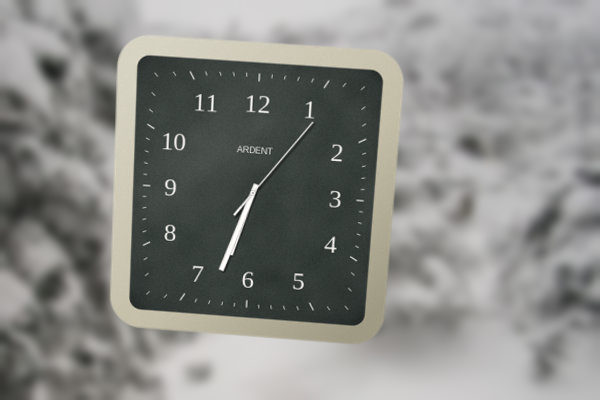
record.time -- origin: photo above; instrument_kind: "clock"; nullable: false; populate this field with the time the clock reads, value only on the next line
6:33:06
